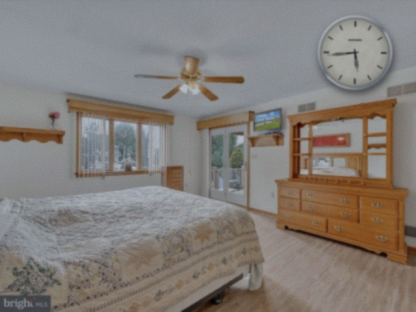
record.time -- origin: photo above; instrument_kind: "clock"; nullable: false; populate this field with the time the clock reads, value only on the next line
5:44
